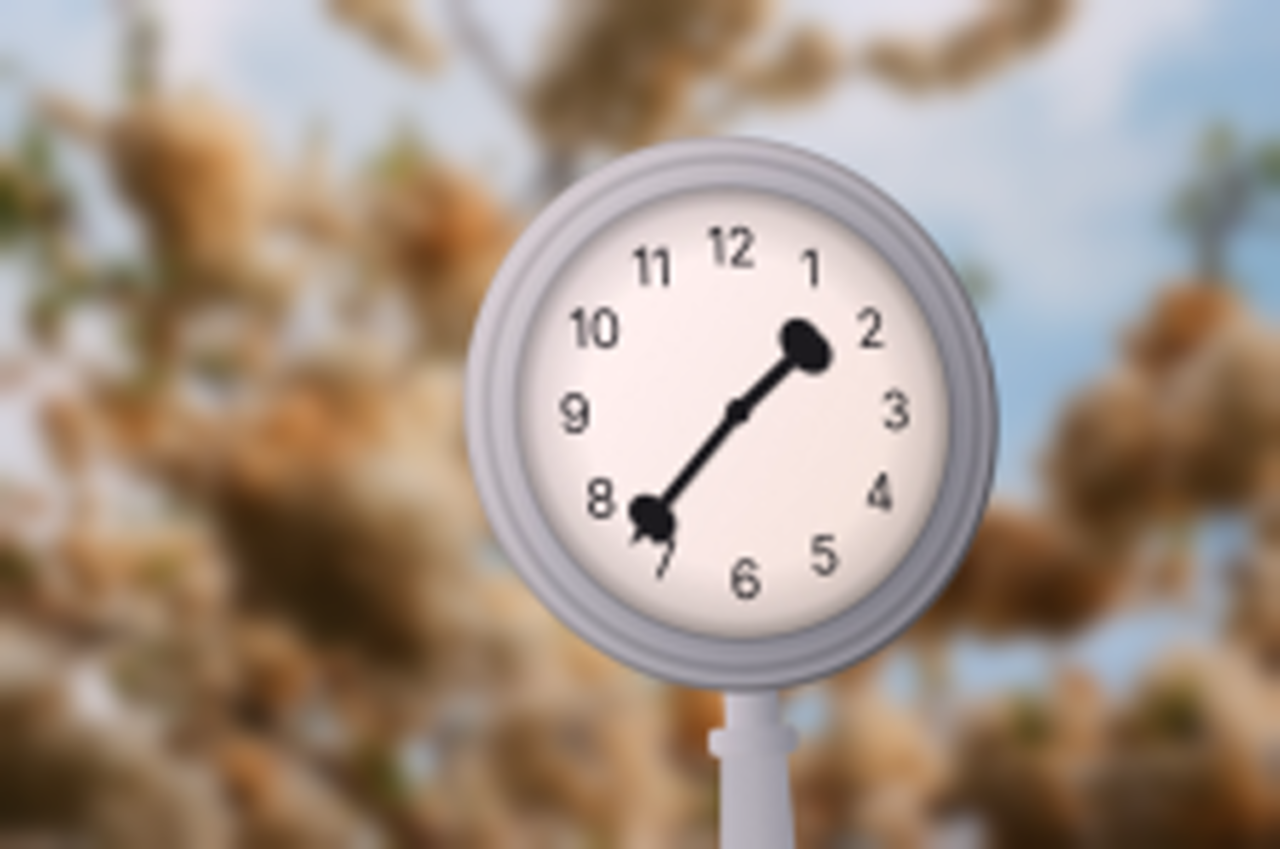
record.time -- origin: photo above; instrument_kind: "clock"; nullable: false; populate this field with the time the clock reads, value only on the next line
1:37
